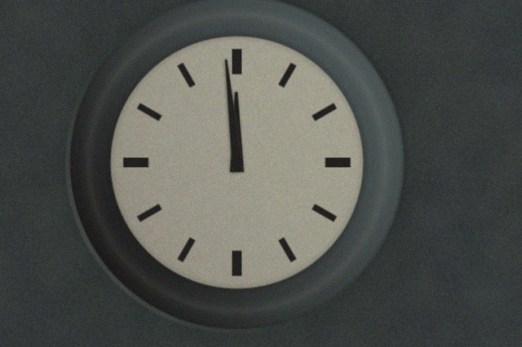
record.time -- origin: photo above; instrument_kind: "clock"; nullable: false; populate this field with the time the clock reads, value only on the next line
11:59
